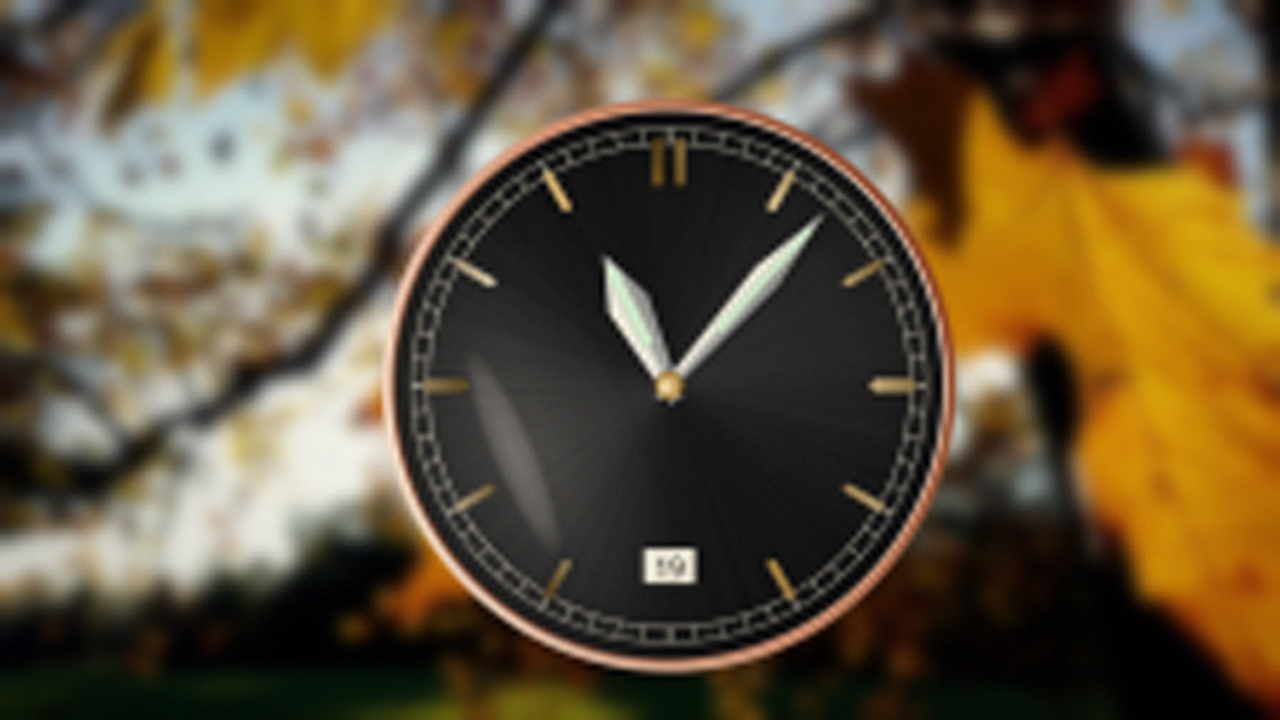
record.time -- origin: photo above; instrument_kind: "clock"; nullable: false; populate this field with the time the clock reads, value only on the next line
11:07
